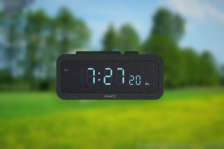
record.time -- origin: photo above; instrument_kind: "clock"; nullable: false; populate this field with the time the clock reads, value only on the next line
7:27:20
